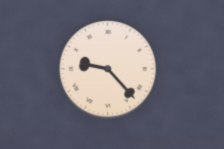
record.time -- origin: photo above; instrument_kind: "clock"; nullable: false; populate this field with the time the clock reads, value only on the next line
9:23
